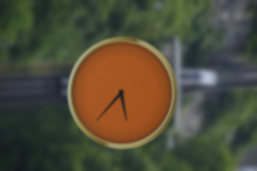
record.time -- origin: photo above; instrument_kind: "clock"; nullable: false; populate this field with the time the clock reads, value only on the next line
5:37
